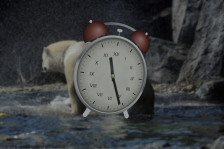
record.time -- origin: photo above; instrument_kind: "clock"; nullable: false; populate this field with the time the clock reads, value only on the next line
11:26
